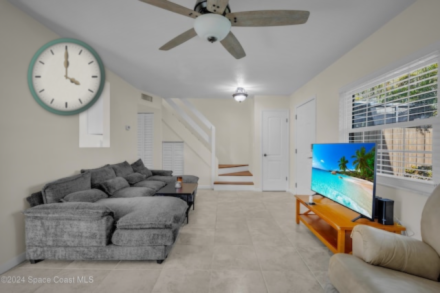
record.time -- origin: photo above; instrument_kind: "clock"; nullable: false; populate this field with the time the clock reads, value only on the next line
4:00
